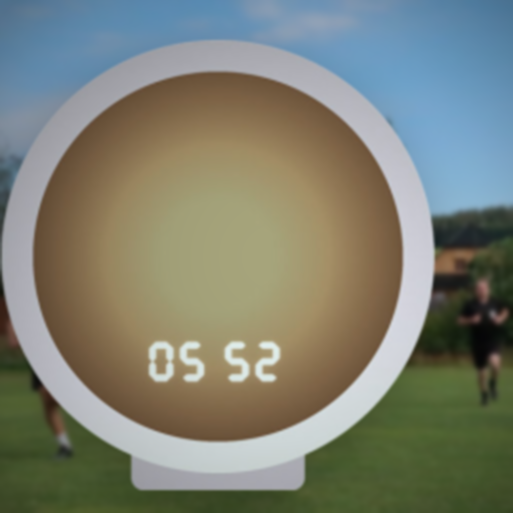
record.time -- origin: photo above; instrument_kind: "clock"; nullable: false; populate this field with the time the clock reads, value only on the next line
5:52
